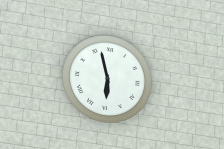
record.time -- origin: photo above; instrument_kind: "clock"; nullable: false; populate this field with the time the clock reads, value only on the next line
5:57
